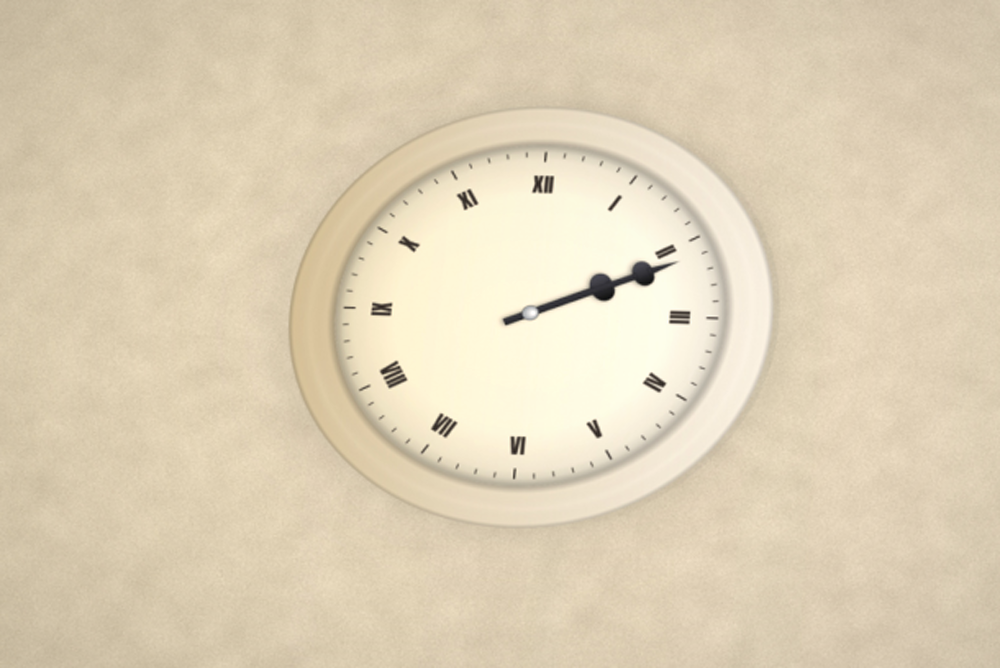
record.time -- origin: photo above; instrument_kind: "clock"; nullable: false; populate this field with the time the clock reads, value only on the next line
2:11
